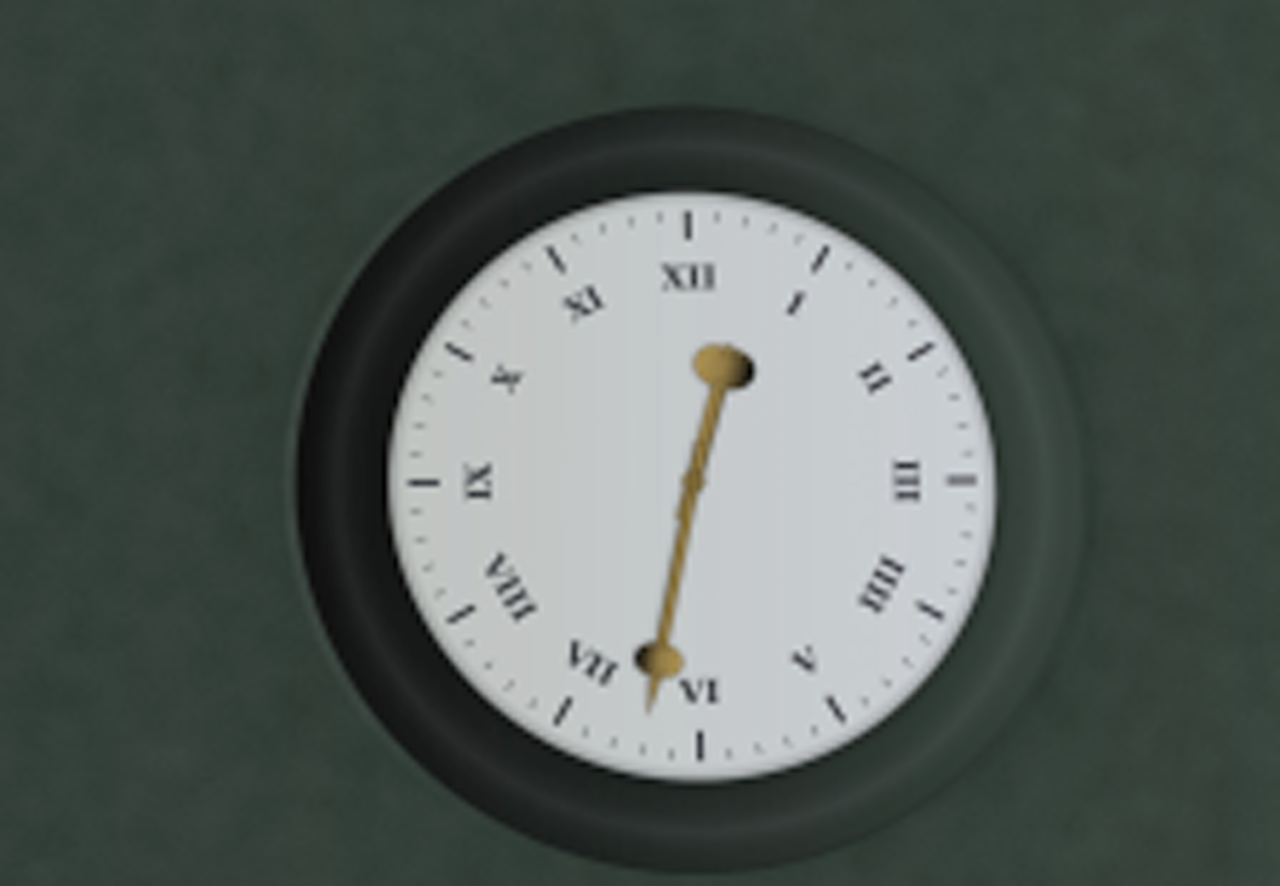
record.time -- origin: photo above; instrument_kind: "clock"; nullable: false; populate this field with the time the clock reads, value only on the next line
12:32
